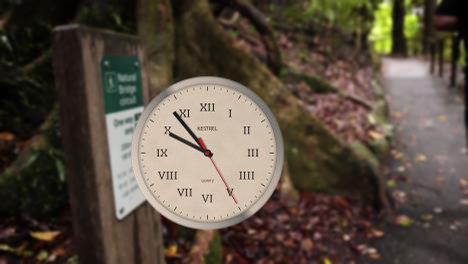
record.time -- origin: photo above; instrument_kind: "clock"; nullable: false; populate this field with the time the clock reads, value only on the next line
9:53:25
